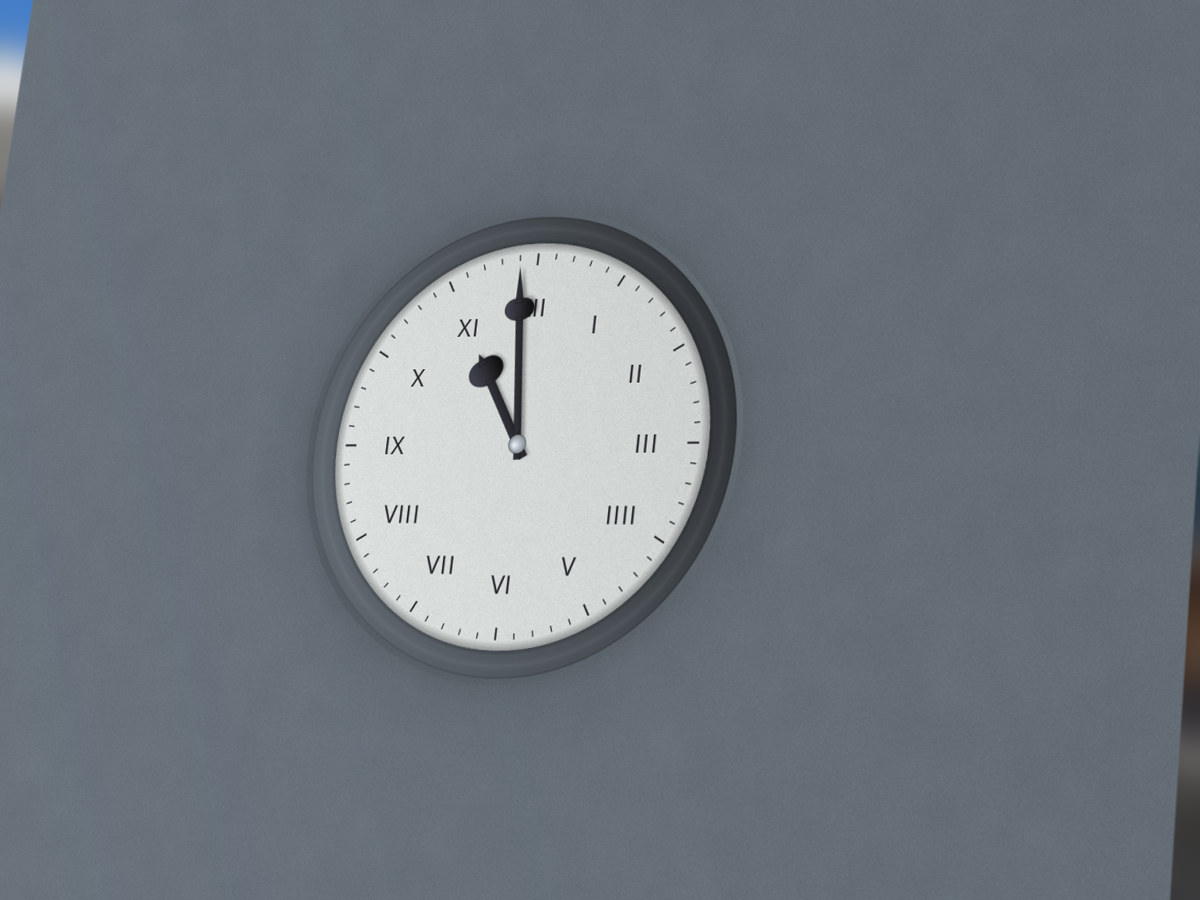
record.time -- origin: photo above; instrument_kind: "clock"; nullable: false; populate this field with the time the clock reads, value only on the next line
10:59
